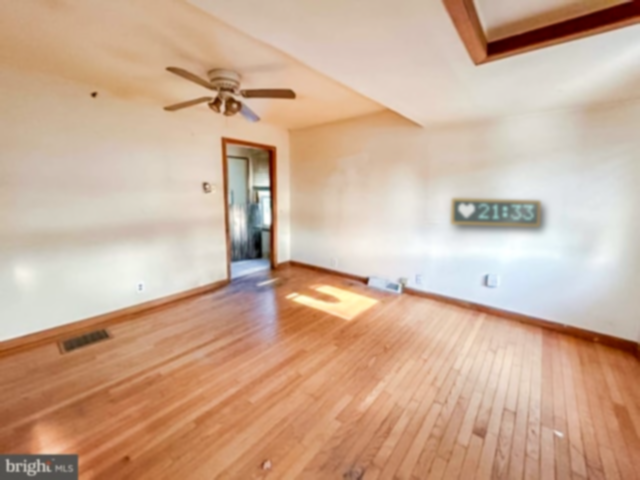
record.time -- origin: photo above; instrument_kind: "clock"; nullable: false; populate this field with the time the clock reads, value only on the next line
21:33
